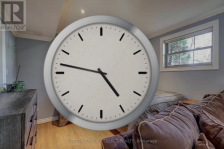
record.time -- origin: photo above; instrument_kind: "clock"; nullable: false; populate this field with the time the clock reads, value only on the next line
4:47
